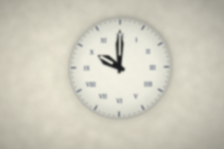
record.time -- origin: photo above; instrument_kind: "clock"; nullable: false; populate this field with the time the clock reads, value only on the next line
10:00
